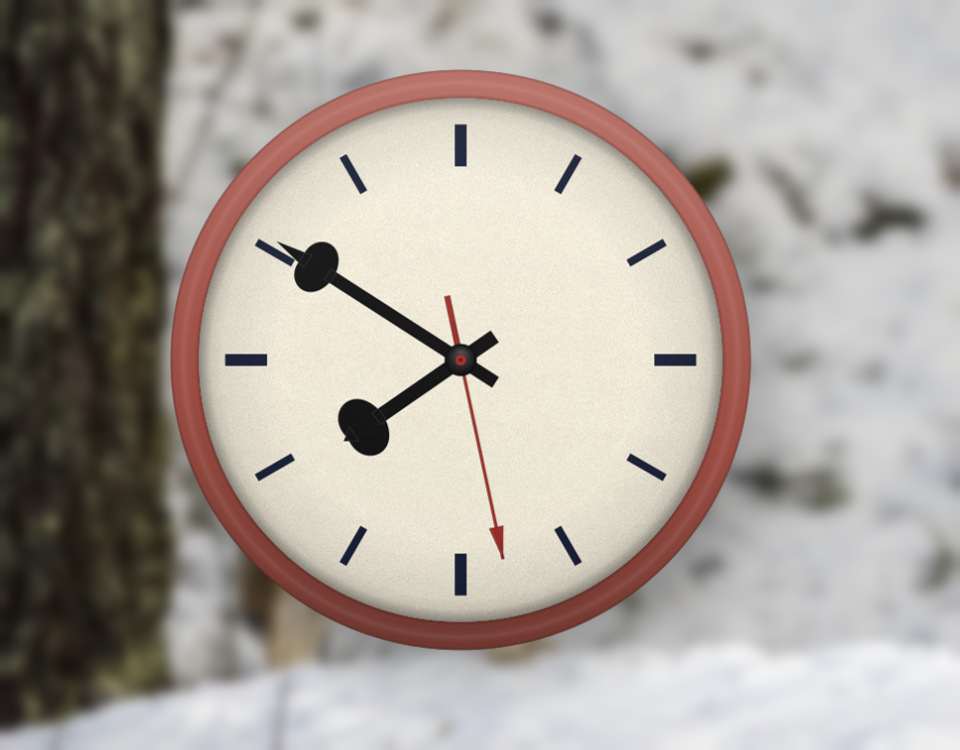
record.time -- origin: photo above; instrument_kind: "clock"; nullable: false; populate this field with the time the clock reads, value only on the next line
7:50:28
